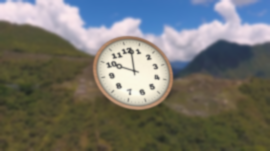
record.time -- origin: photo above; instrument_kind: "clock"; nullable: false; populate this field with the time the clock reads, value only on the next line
10:02
